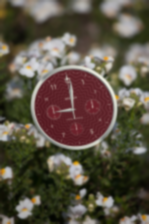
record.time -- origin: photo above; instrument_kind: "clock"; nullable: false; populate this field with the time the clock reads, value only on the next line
9:01
